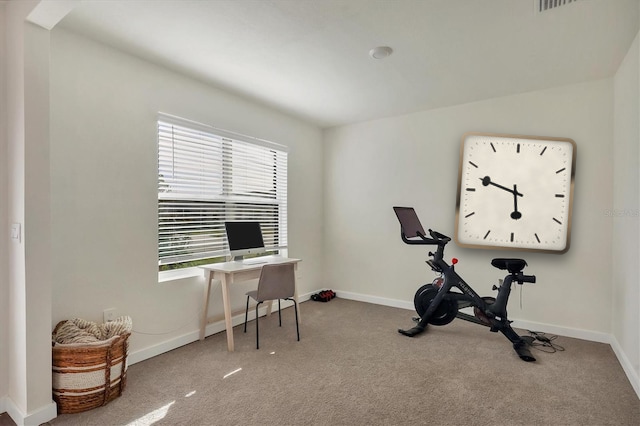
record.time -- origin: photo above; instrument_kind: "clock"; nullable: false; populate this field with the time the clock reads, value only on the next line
5:48
